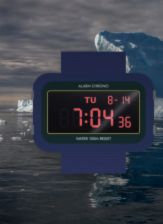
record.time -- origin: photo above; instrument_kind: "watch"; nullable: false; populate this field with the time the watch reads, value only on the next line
7:04:36
